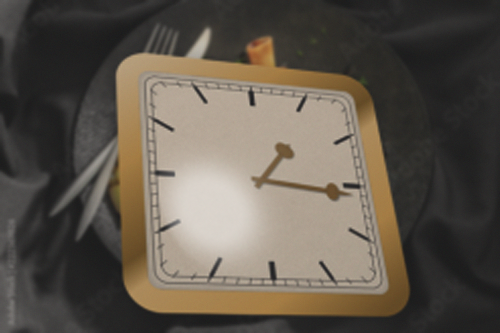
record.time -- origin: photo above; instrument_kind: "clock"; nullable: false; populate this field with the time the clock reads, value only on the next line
1:16
